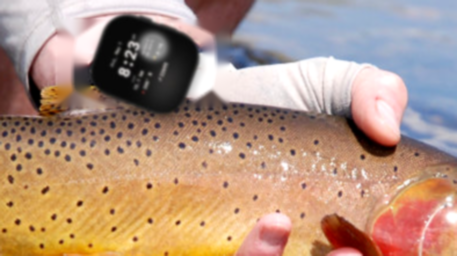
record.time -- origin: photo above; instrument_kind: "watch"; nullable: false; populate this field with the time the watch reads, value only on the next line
8:23
